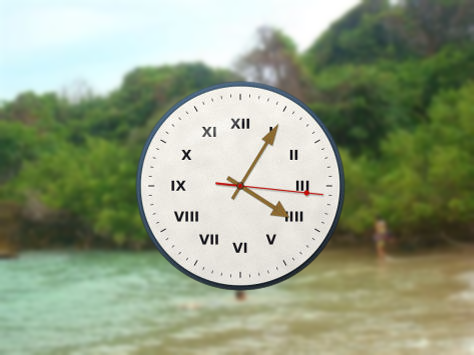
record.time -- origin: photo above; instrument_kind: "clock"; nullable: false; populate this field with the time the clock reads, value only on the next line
4:05:16
